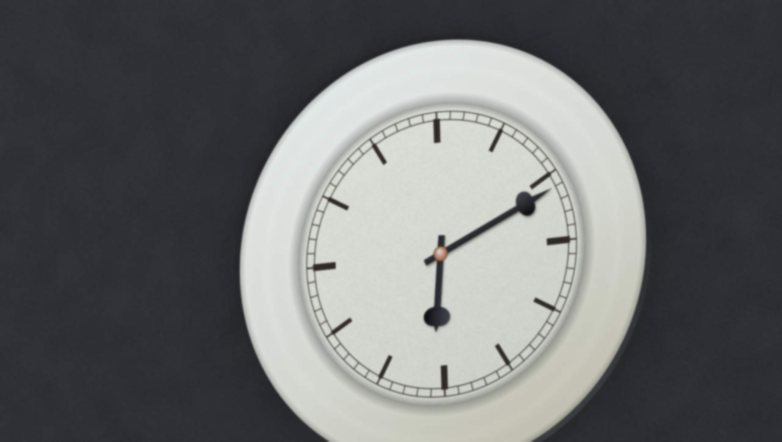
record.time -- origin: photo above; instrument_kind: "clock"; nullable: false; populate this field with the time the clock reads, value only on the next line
6:11
